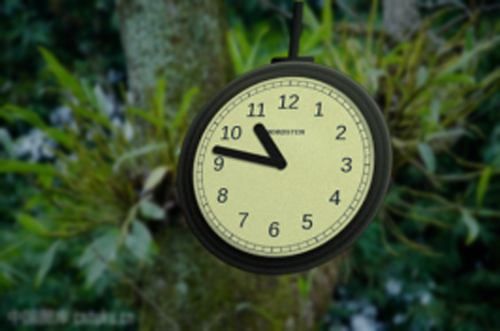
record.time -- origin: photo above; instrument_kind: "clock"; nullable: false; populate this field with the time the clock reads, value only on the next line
10:47
